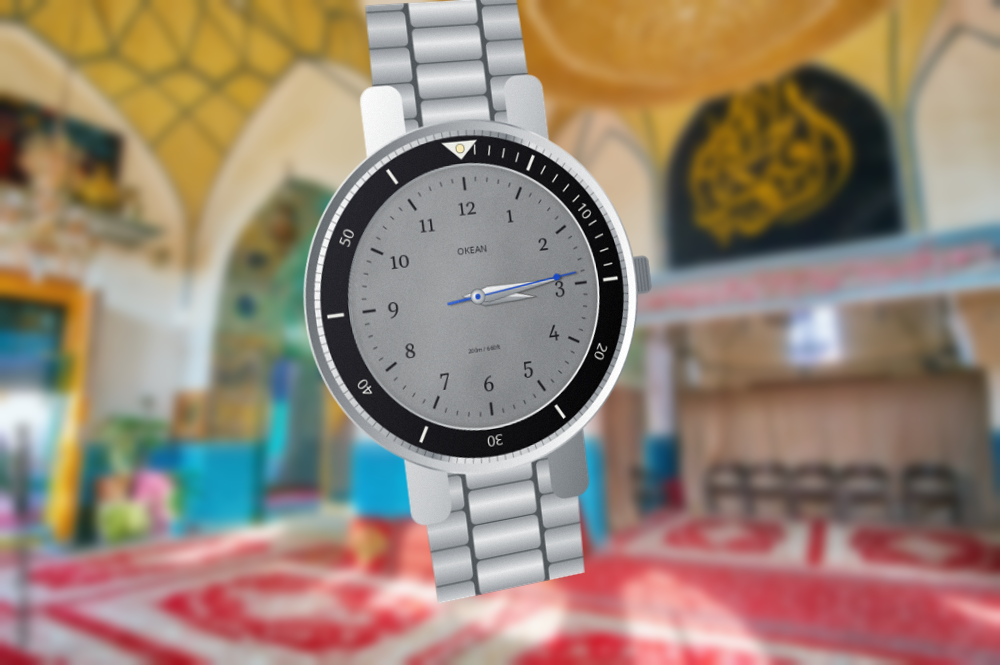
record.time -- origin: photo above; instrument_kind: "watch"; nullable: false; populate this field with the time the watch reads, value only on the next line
3:14:14
